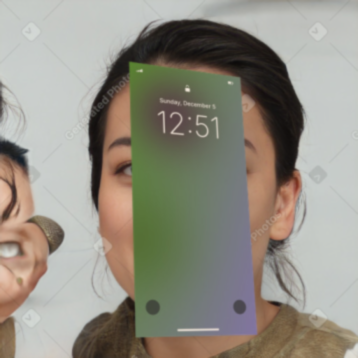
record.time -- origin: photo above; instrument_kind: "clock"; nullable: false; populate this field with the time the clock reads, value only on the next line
12:51
